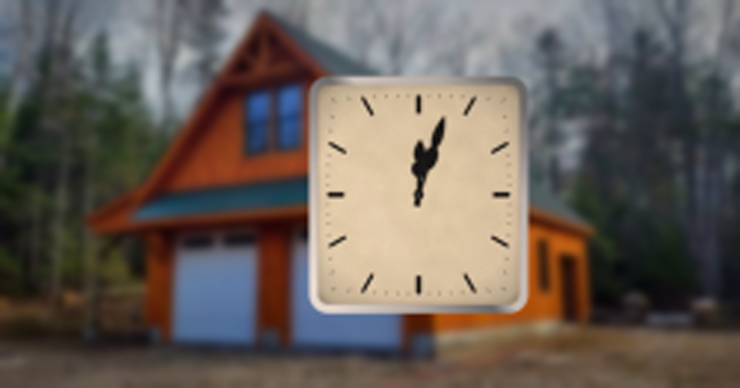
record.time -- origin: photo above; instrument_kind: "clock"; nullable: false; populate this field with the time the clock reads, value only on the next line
12:03
